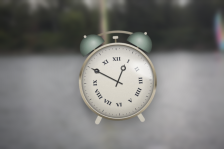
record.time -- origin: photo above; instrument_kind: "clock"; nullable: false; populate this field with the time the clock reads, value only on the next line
12:50
